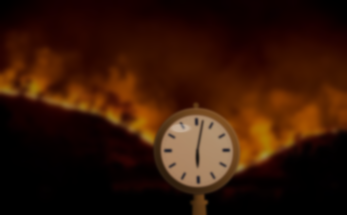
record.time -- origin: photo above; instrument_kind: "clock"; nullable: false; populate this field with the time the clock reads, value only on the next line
6:02
